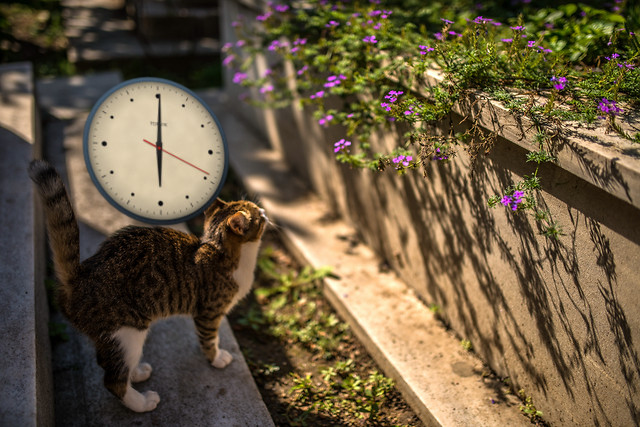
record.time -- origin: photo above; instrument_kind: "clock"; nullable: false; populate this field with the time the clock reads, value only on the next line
6:00:19
